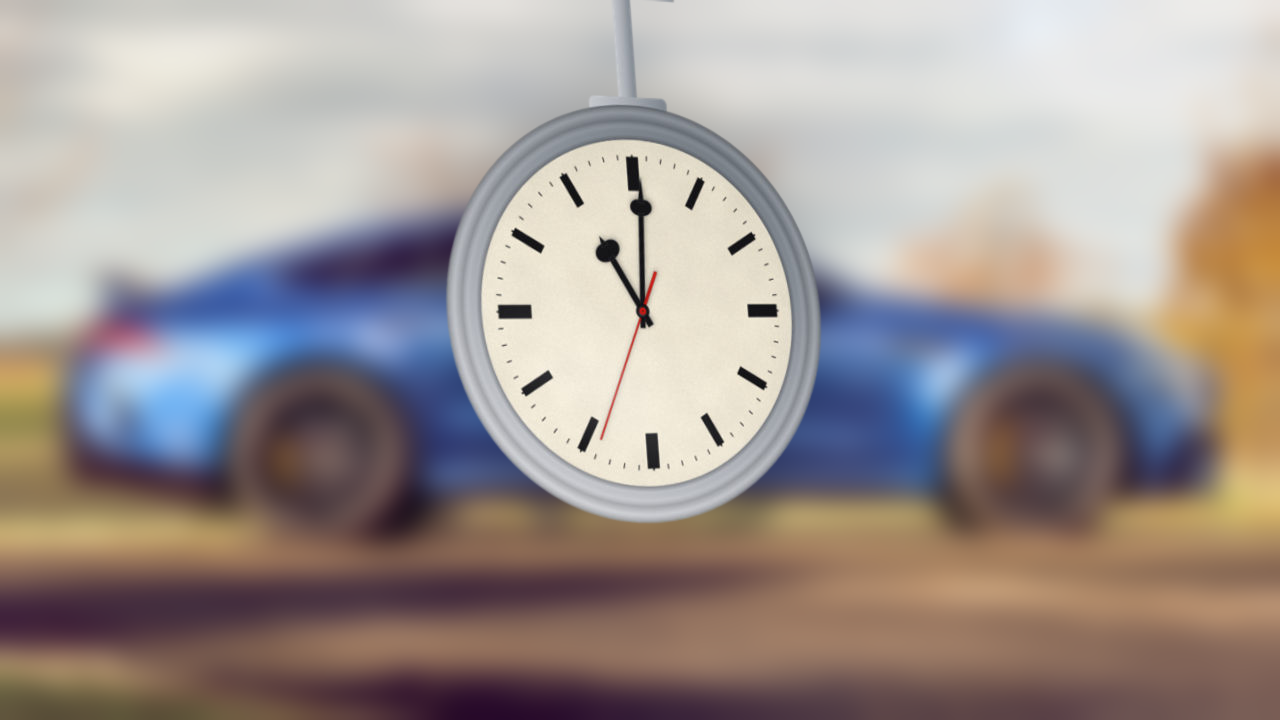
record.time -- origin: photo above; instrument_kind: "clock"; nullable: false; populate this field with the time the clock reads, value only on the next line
11:00:34
